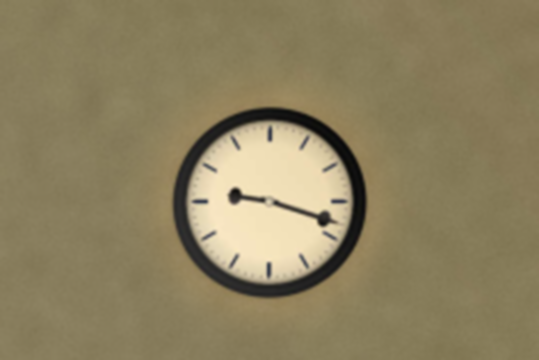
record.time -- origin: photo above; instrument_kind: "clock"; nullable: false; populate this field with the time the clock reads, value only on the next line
9:18
